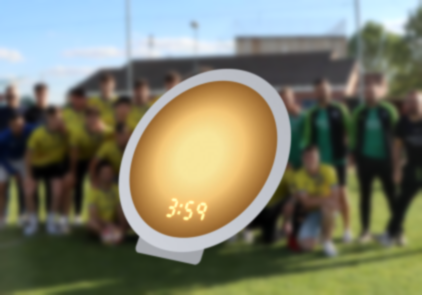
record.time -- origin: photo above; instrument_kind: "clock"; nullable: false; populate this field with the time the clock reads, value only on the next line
3:59
